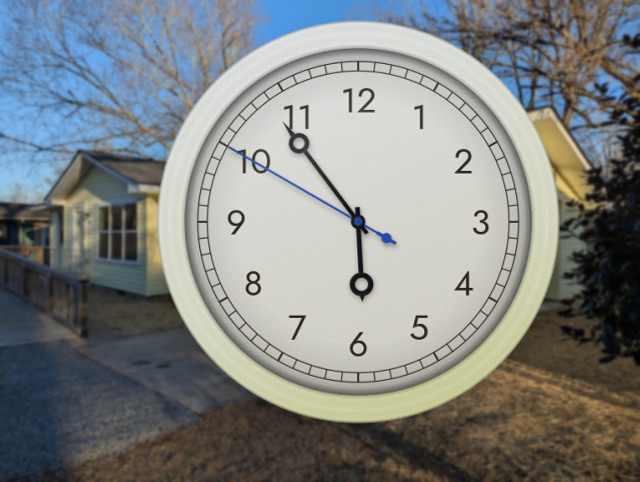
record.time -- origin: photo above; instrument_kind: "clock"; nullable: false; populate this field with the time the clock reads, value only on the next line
5:53:50
